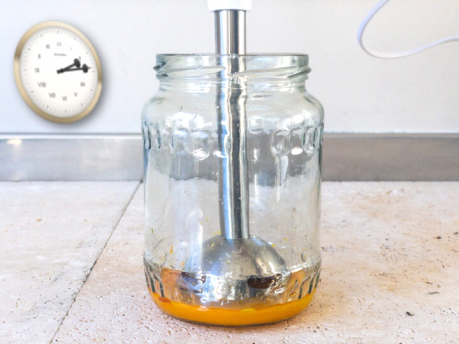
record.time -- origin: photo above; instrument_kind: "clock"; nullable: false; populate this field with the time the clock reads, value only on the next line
2:14
